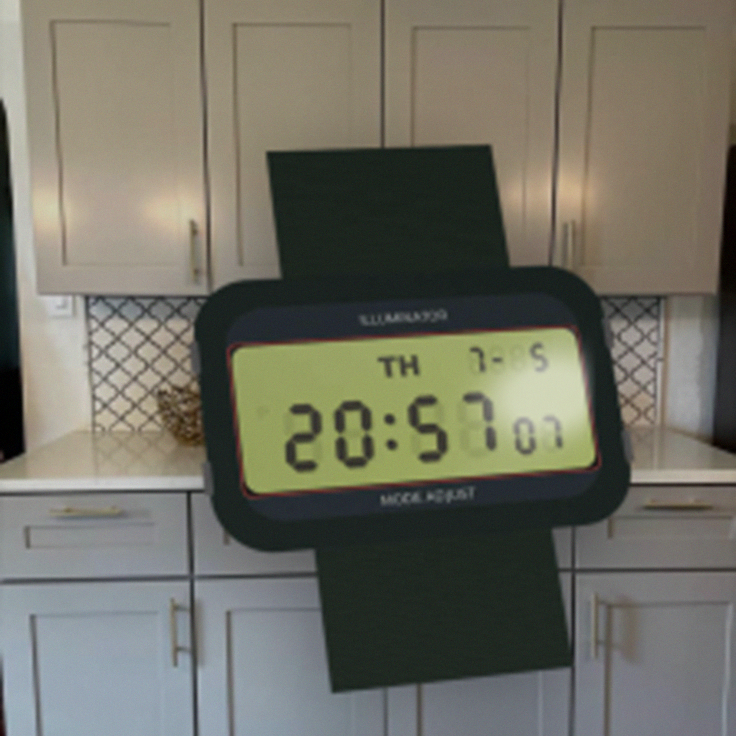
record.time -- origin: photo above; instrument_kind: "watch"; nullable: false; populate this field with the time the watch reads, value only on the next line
20:57:07
